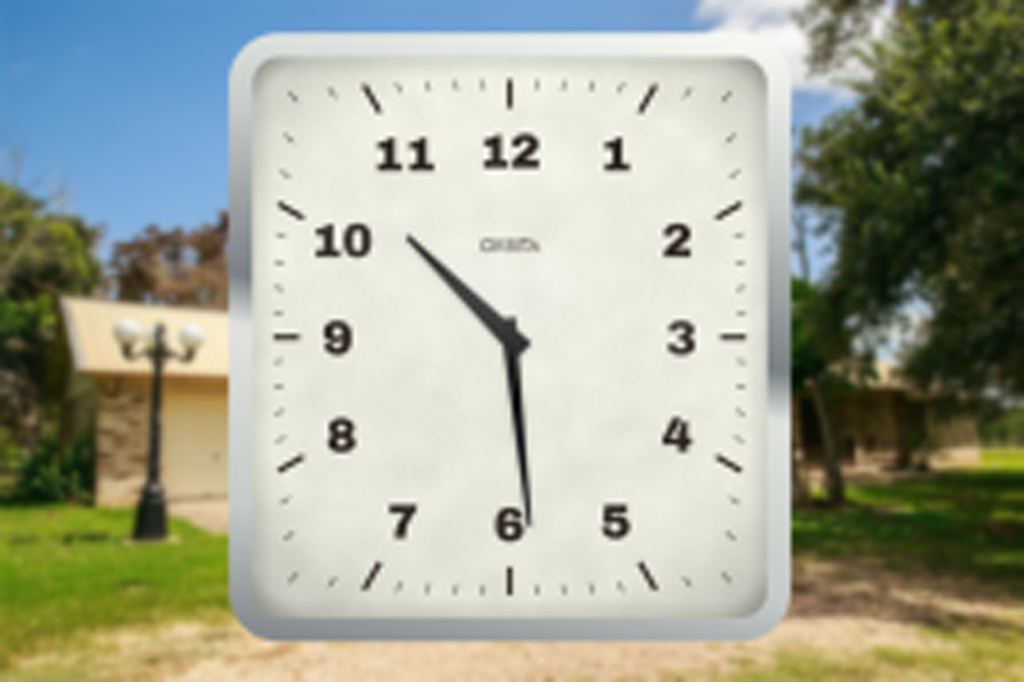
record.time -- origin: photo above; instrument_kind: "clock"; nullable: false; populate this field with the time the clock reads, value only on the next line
10:29
